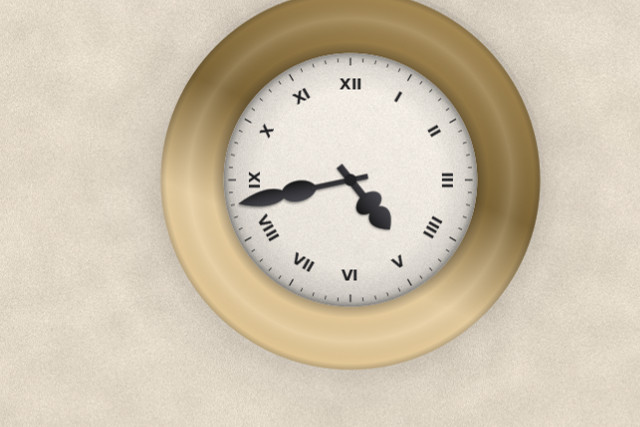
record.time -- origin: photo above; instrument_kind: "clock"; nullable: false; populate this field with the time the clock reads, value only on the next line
4:43
